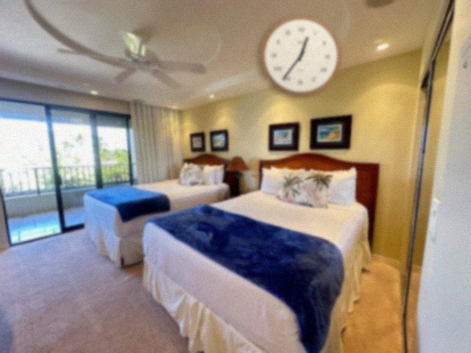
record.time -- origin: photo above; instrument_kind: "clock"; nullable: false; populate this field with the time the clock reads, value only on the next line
12:36
